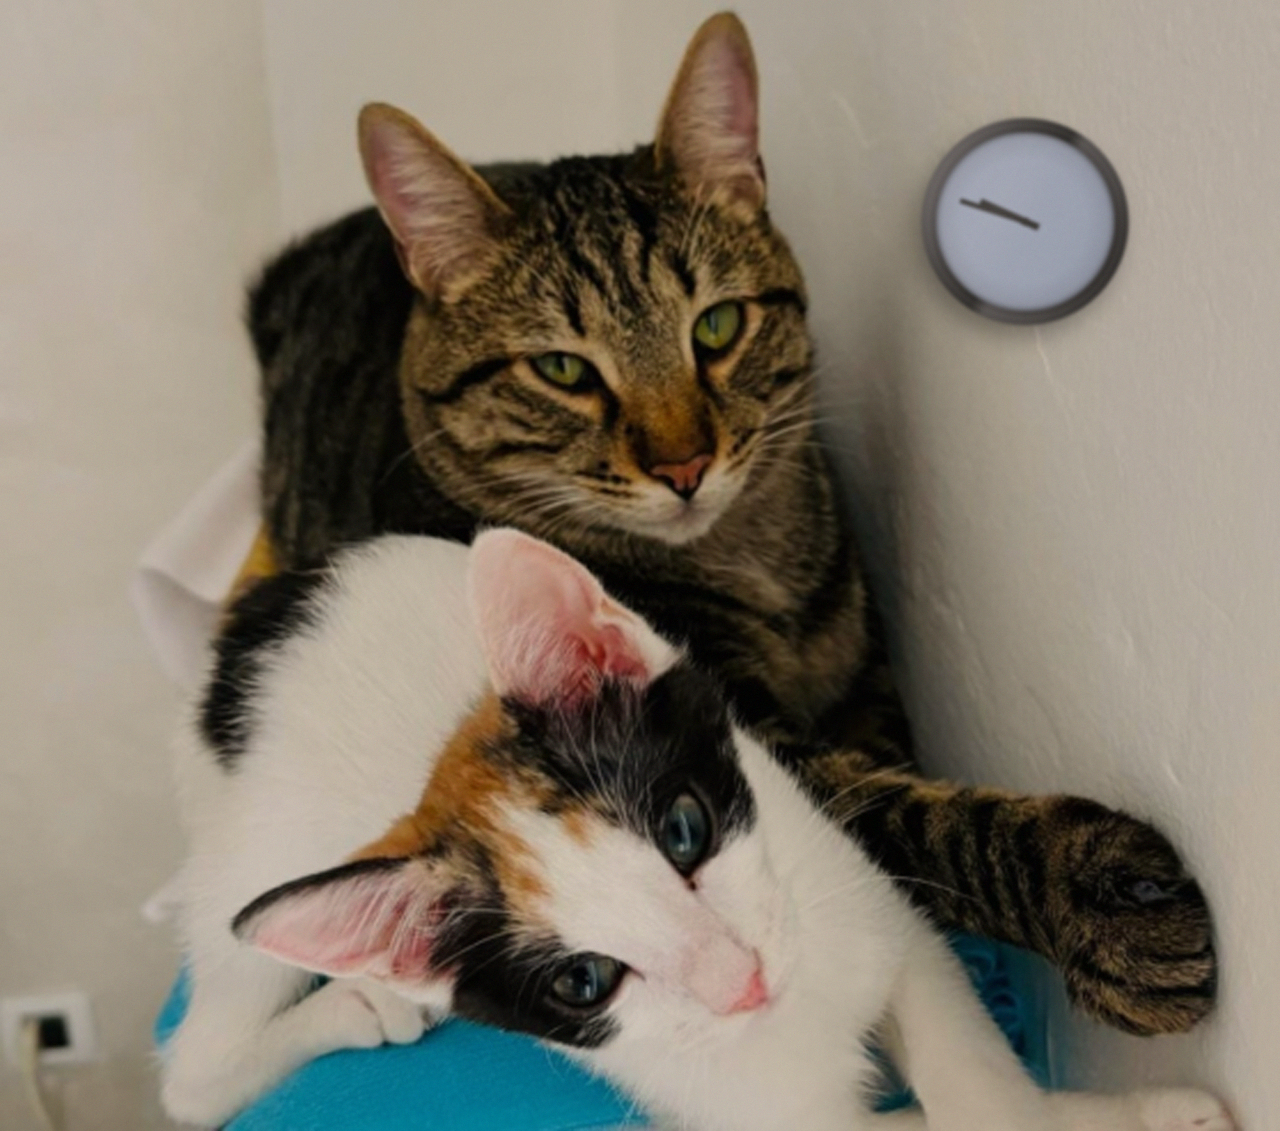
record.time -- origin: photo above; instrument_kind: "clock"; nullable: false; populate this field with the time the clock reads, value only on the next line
9:48
